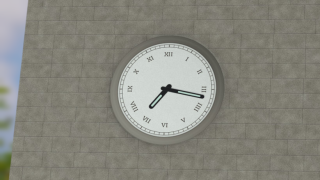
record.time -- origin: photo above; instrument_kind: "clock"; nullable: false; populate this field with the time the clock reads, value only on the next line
7:17
